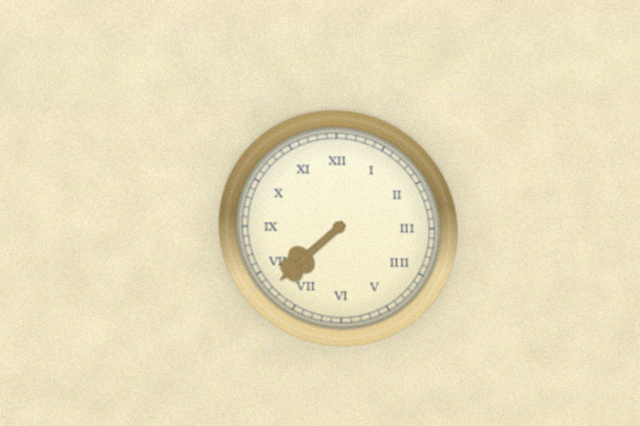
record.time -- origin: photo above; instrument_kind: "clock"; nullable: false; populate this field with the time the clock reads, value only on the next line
7:38
